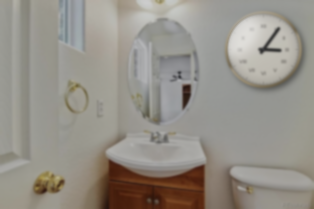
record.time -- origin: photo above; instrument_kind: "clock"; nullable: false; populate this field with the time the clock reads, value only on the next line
3:06
